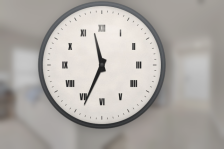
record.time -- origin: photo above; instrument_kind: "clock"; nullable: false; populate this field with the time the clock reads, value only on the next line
11:34
